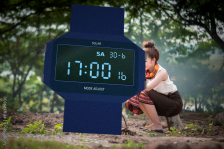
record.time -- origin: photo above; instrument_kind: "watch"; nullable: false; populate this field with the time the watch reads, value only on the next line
17:00:16
